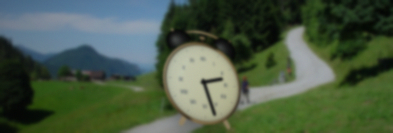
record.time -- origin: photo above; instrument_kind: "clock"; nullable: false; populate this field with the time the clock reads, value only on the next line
2:27
